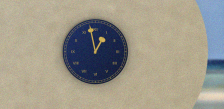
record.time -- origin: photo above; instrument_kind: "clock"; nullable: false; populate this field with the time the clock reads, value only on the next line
12:58
